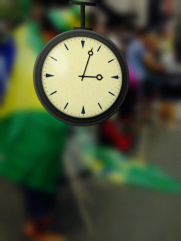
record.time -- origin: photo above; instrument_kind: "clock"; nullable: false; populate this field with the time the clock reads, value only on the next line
3:03
